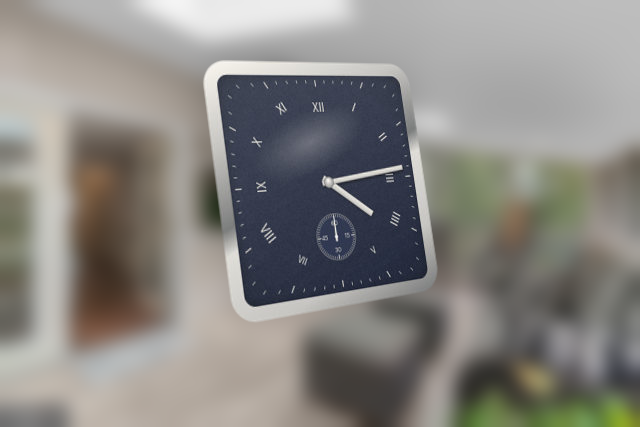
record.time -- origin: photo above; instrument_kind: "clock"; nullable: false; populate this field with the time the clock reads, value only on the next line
4:14
